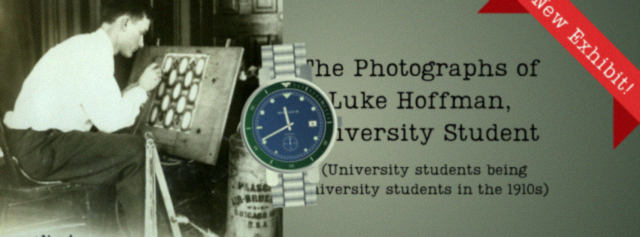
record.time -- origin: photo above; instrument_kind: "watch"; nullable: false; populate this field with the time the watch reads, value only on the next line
11:41
